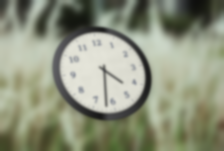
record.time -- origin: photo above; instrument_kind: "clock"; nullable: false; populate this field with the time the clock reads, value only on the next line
4:32
